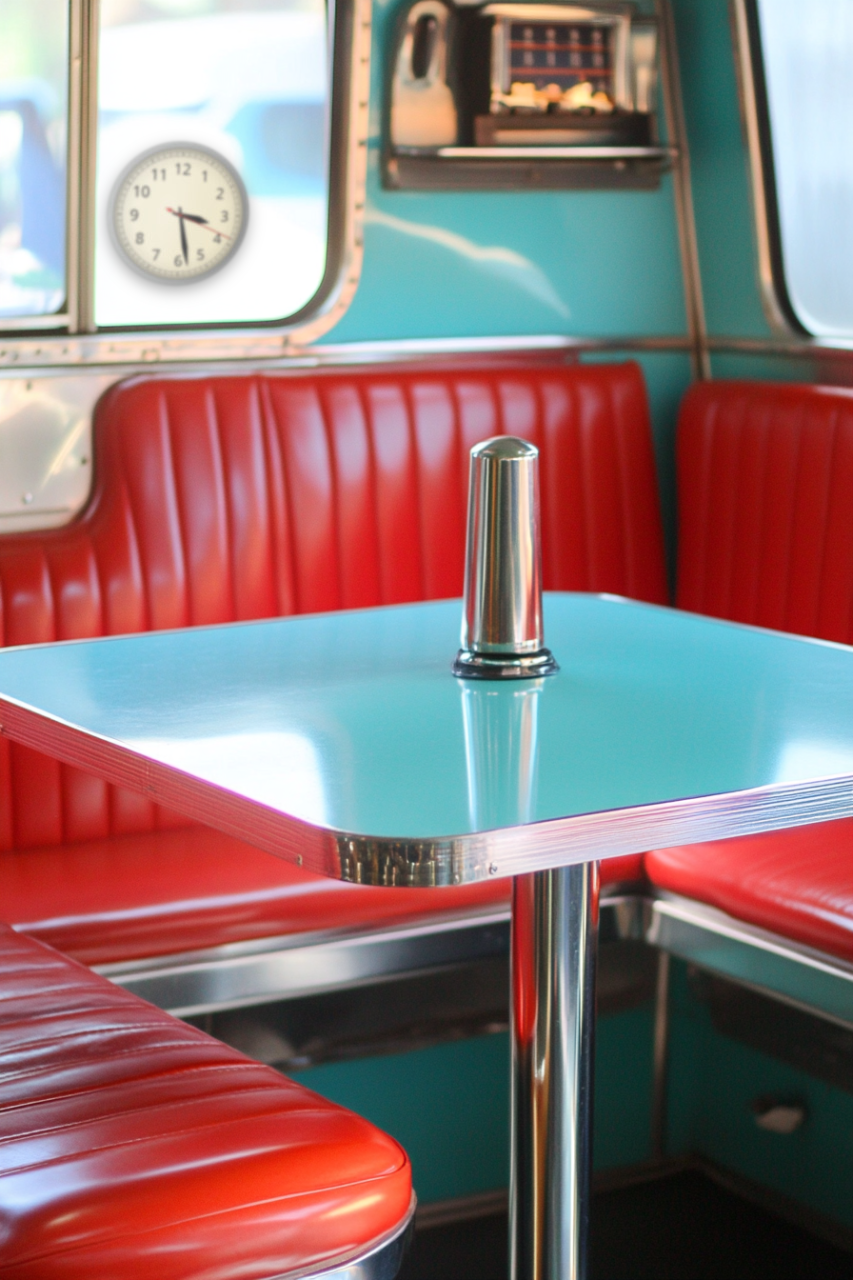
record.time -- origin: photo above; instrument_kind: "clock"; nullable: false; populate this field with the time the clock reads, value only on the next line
3:28:19
